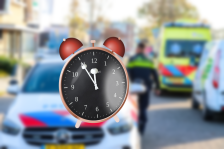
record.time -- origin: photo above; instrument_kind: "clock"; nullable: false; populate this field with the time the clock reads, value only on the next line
11:55
